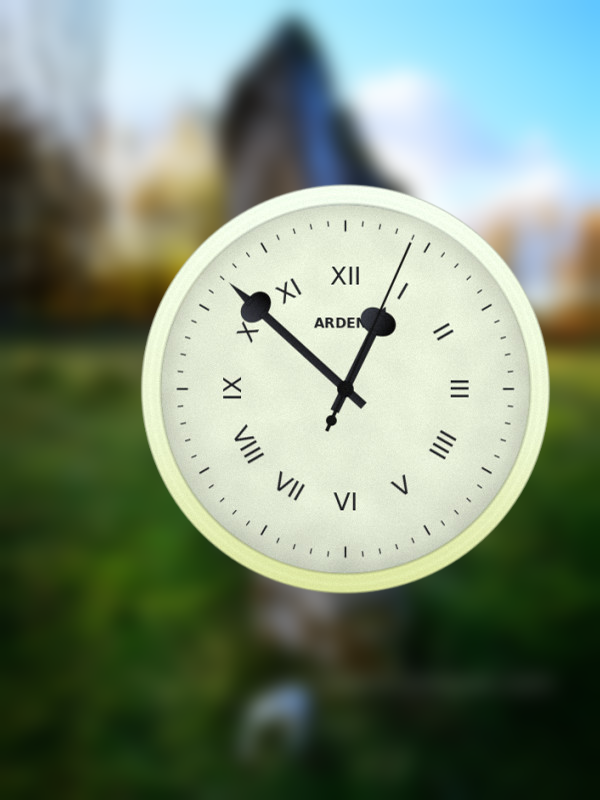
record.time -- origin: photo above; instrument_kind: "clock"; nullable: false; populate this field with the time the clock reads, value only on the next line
12:52:04
